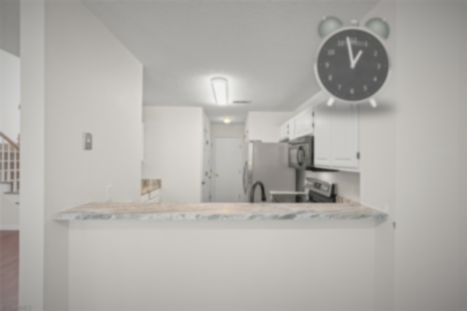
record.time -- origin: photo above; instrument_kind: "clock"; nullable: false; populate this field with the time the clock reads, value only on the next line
12:58
